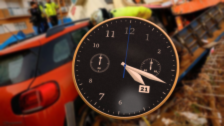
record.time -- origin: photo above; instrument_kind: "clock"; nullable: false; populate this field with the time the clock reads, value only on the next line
4:18
